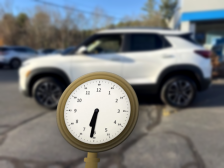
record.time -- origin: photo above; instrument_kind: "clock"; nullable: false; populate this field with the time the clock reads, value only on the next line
6:31
